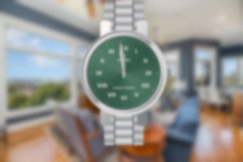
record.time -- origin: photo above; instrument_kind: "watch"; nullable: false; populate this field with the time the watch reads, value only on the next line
11:59
